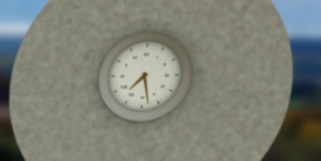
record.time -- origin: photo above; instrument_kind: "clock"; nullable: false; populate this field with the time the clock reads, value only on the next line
7:28
